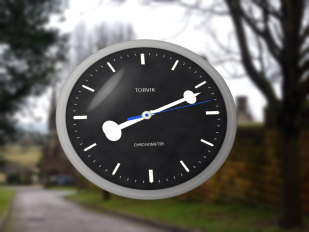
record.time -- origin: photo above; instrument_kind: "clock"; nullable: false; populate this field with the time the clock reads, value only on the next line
8:11:13
